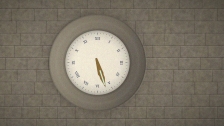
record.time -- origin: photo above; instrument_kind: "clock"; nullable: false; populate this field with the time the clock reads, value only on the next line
5:27
